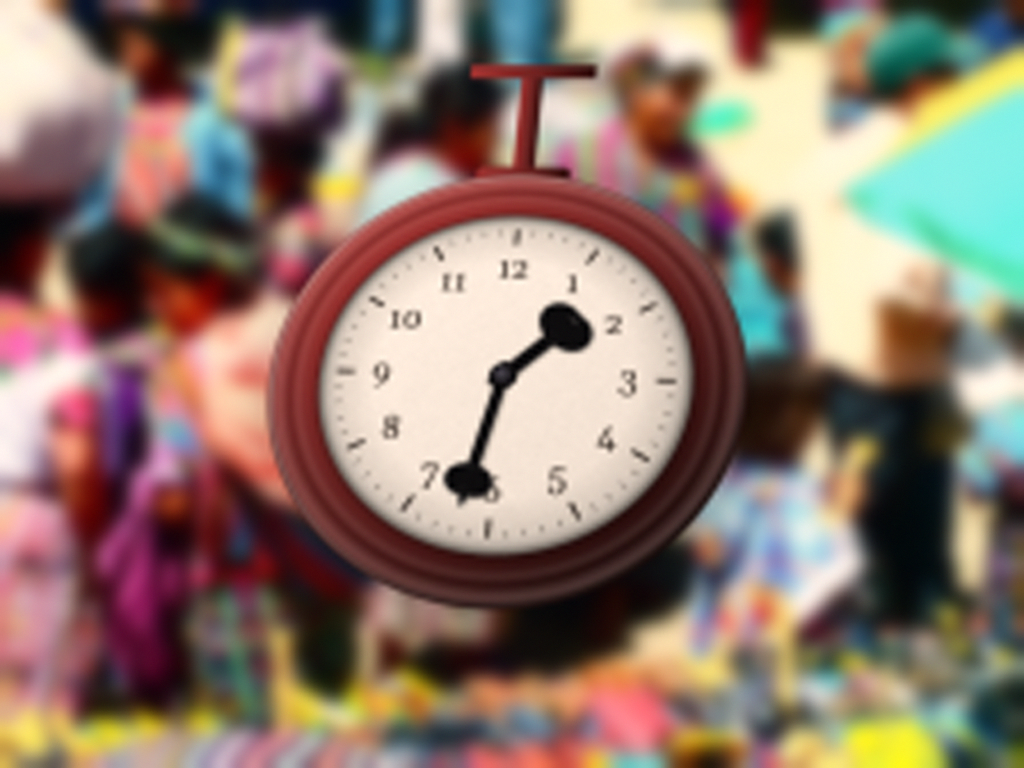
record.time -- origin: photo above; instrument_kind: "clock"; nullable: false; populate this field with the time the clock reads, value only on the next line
1:32
